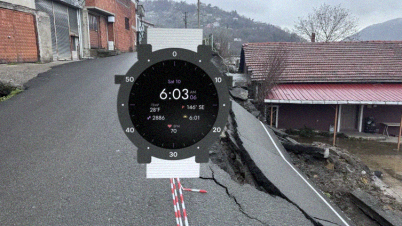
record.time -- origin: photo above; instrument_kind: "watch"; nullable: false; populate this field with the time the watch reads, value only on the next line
6:03
